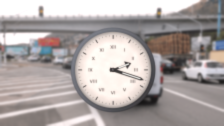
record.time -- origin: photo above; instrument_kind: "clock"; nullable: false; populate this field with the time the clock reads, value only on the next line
2:18
